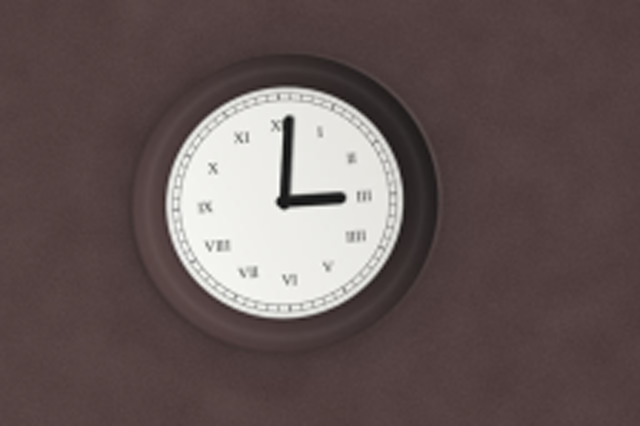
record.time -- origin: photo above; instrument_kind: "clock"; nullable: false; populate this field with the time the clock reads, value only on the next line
3:01
